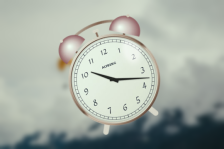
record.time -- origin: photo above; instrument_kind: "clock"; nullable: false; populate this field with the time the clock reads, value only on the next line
10:18
